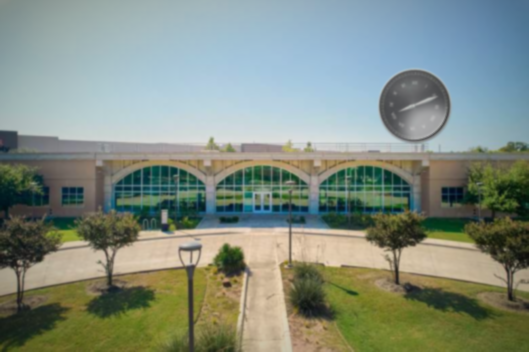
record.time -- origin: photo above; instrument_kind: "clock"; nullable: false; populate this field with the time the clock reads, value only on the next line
8:11
